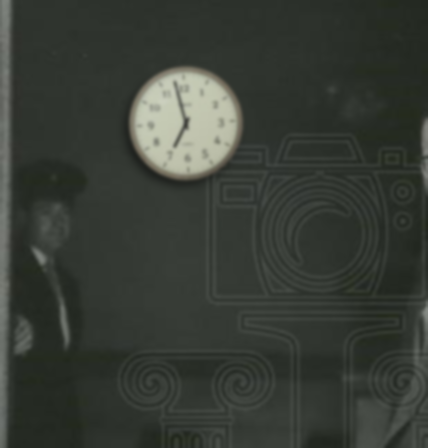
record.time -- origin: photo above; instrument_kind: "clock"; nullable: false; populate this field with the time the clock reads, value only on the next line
6:58
